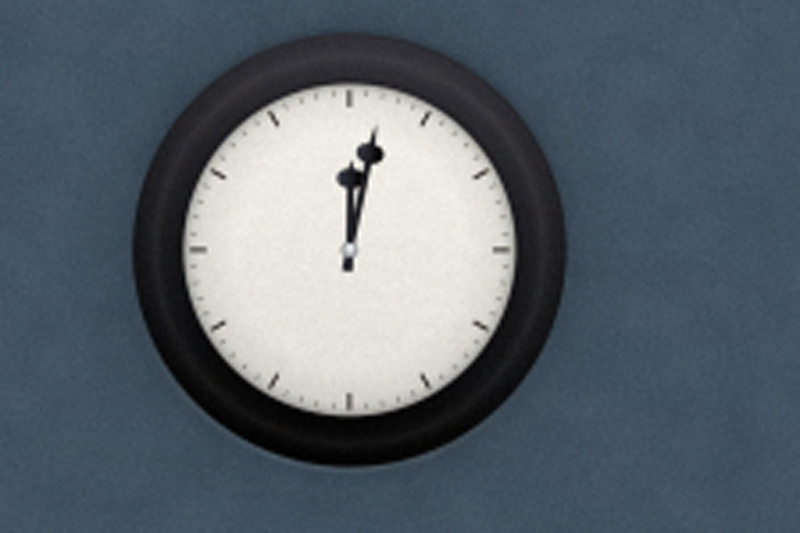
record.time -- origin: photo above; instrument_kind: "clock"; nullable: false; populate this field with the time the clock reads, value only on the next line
12:02
